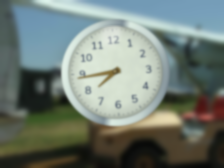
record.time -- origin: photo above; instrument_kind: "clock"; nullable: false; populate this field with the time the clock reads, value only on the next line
7:44
